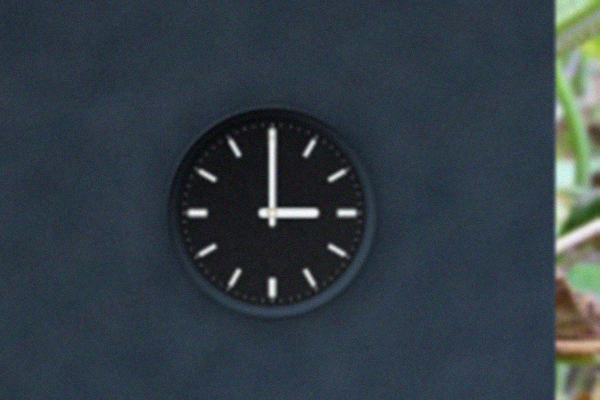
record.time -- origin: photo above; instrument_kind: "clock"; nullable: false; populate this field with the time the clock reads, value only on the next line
3:00
